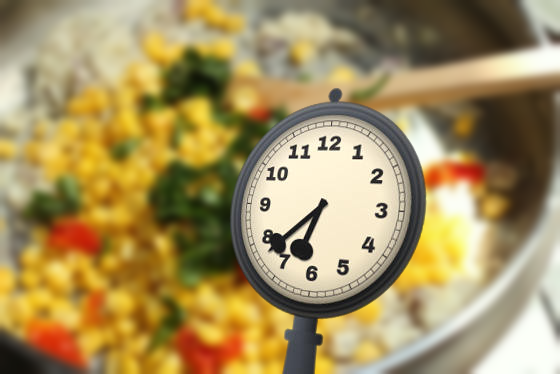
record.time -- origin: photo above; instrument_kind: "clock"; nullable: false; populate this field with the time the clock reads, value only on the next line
6:38
